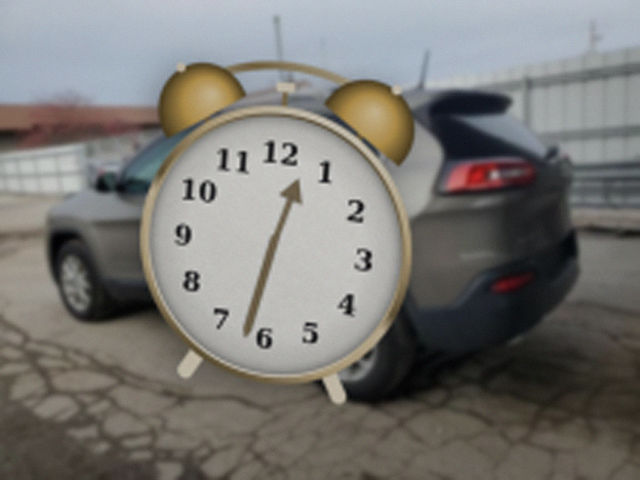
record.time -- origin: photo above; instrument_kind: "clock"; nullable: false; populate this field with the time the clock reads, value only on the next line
12:32
